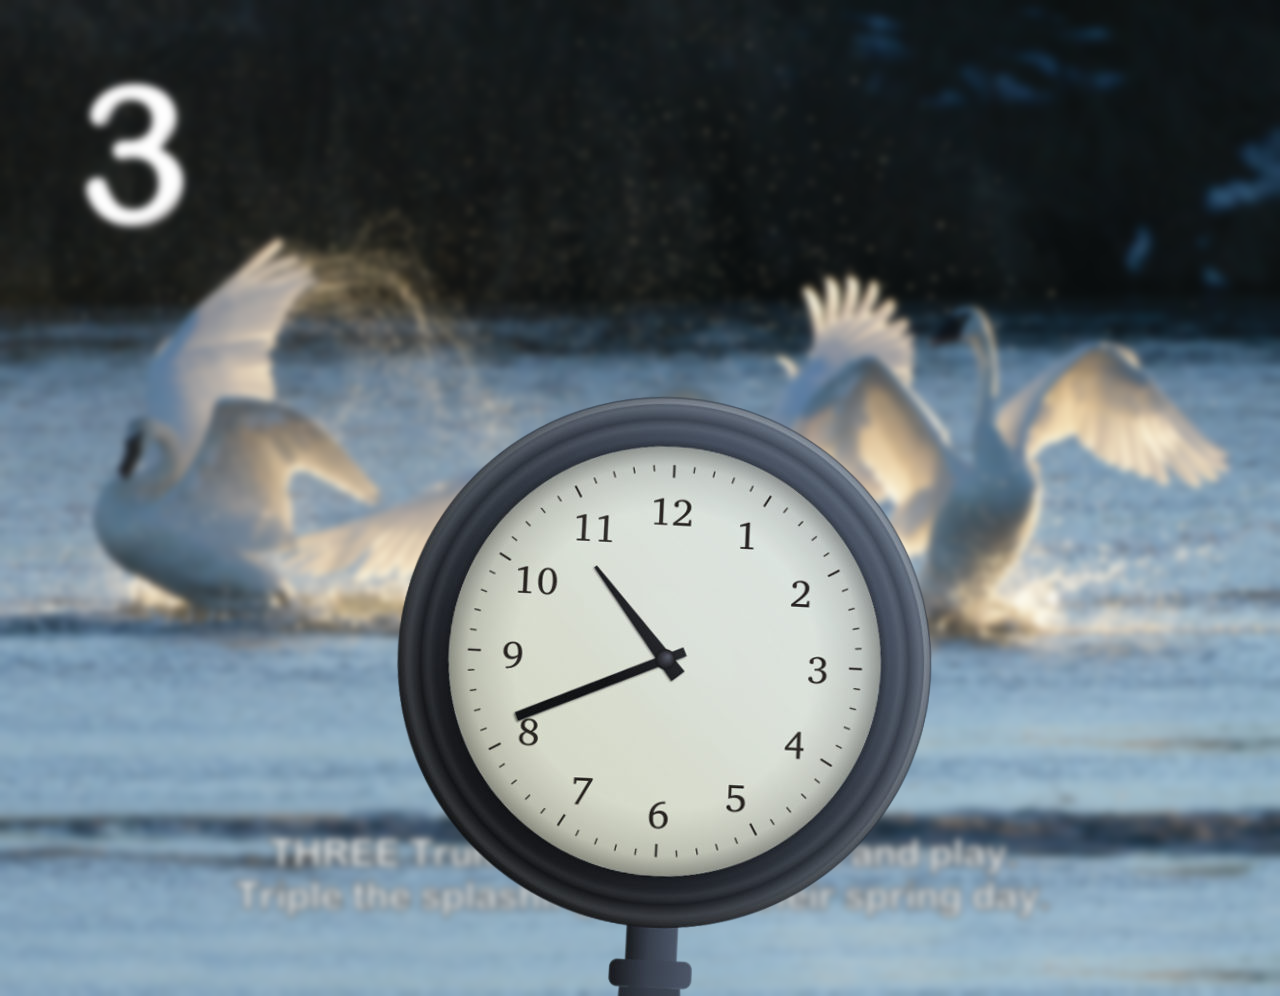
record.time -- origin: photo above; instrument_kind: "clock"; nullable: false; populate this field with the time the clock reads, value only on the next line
10:41
